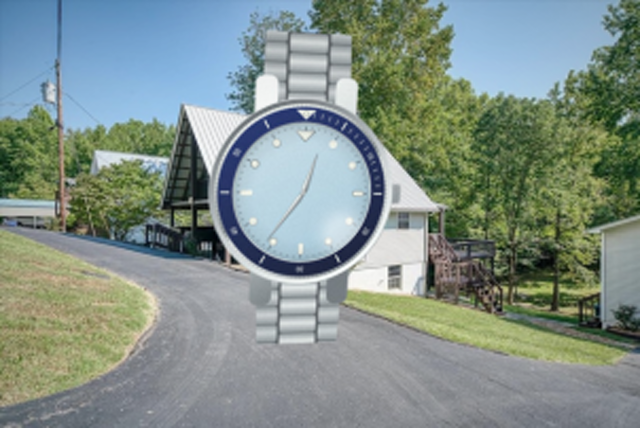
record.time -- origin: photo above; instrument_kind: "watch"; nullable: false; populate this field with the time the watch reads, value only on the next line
12:36
